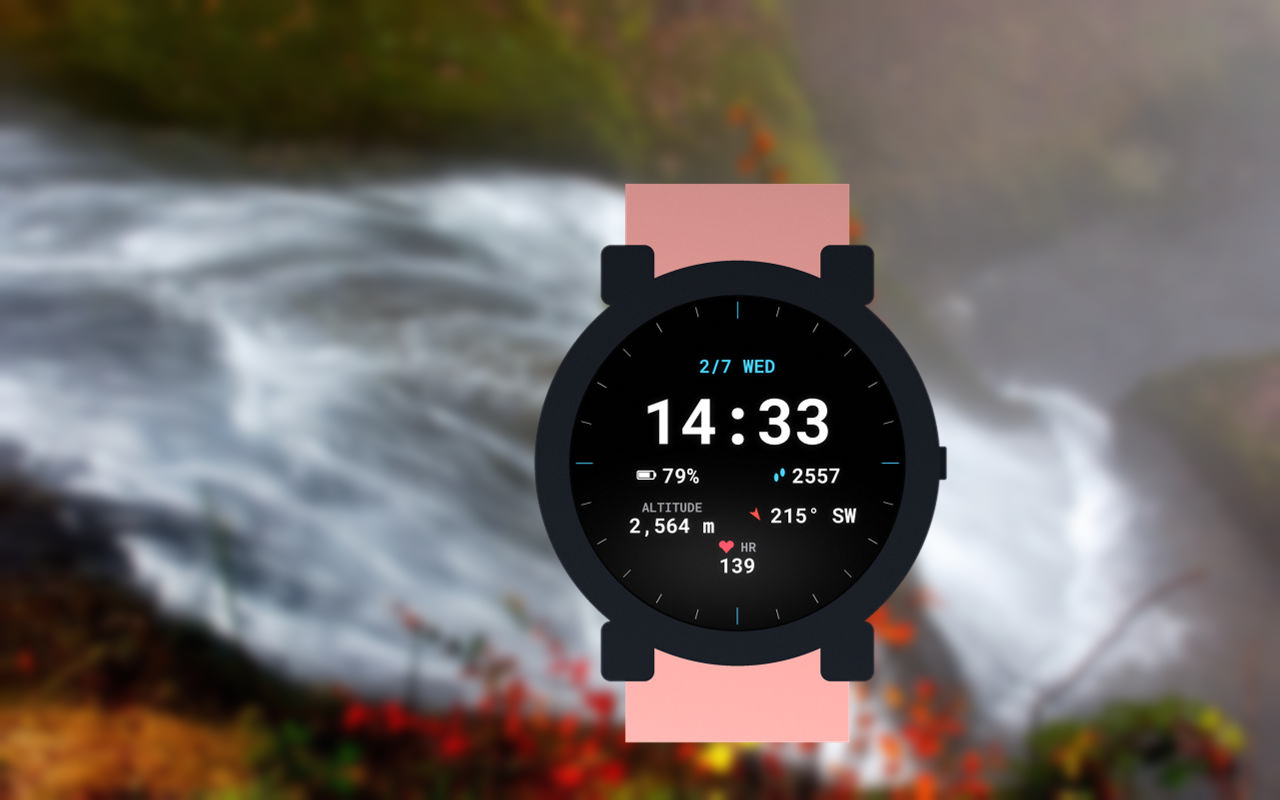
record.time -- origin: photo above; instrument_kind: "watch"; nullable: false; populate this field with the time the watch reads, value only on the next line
14:33
